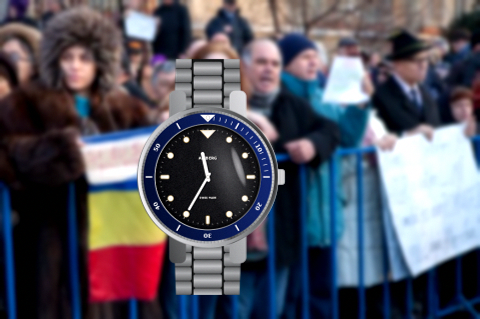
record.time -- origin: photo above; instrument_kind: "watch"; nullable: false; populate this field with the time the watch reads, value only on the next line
11:35
